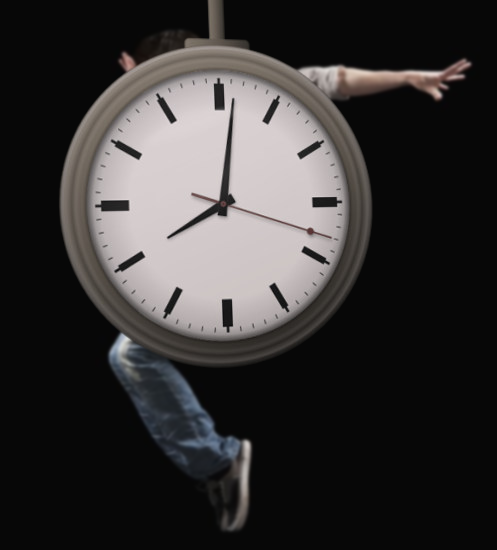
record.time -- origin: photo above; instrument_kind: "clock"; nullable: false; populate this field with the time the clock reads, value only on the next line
8:01:18
